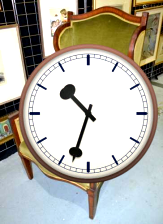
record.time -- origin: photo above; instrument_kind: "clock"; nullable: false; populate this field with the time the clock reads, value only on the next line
10:33
